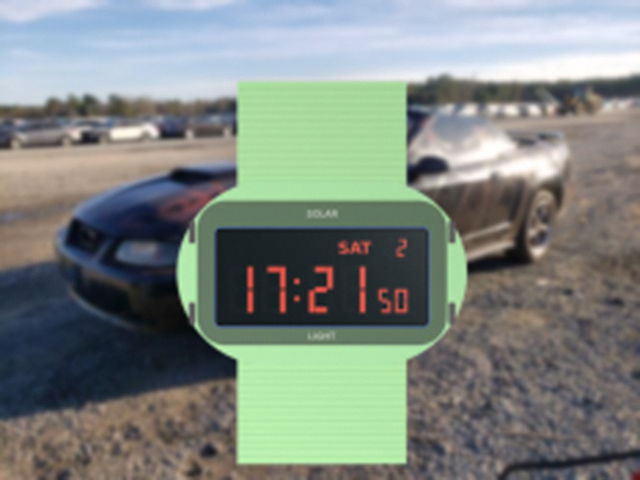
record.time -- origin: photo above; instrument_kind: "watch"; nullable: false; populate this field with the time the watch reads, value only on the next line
17:21:50
